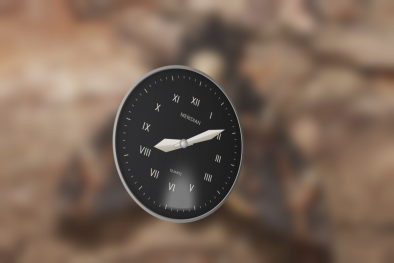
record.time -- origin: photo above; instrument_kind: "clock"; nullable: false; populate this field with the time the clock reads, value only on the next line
8:09
